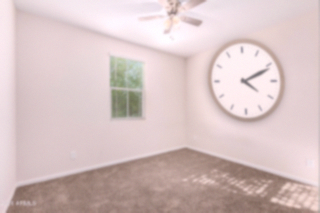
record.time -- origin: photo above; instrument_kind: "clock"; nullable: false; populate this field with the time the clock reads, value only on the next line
4:11
